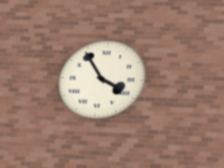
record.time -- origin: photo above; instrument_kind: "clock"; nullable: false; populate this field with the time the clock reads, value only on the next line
3:54
